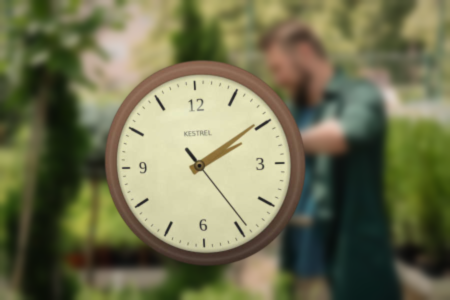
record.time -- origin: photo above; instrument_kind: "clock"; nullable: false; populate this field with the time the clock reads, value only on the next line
2:09:24
